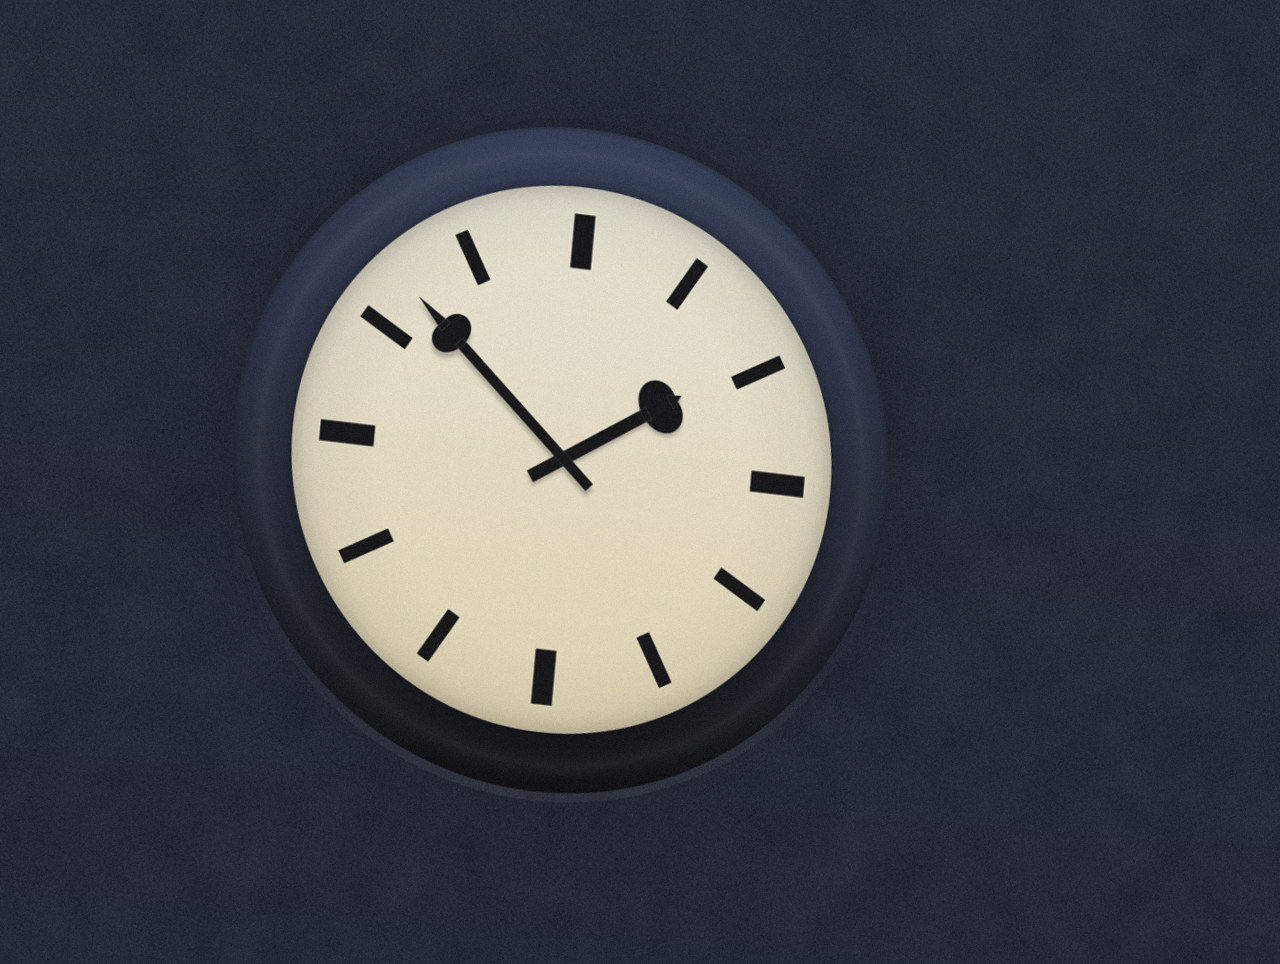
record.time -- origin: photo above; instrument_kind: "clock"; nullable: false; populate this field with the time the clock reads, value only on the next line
1:52
